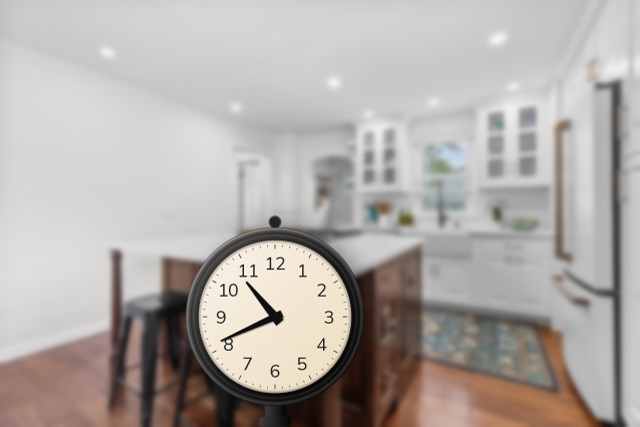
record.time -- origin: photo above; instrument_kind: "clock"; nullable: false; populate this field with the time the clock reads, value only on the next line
10:41
